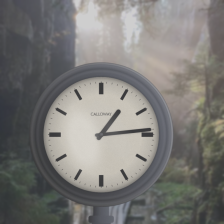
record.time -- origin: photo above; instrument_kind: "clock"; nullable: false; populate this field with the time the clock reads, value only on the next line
1:14
